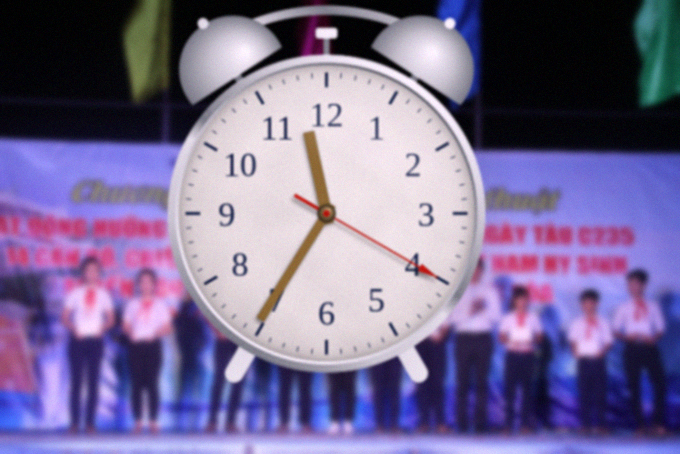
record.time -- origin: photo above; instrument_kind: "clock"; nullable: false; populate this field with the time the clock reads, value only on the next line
11:35:20
